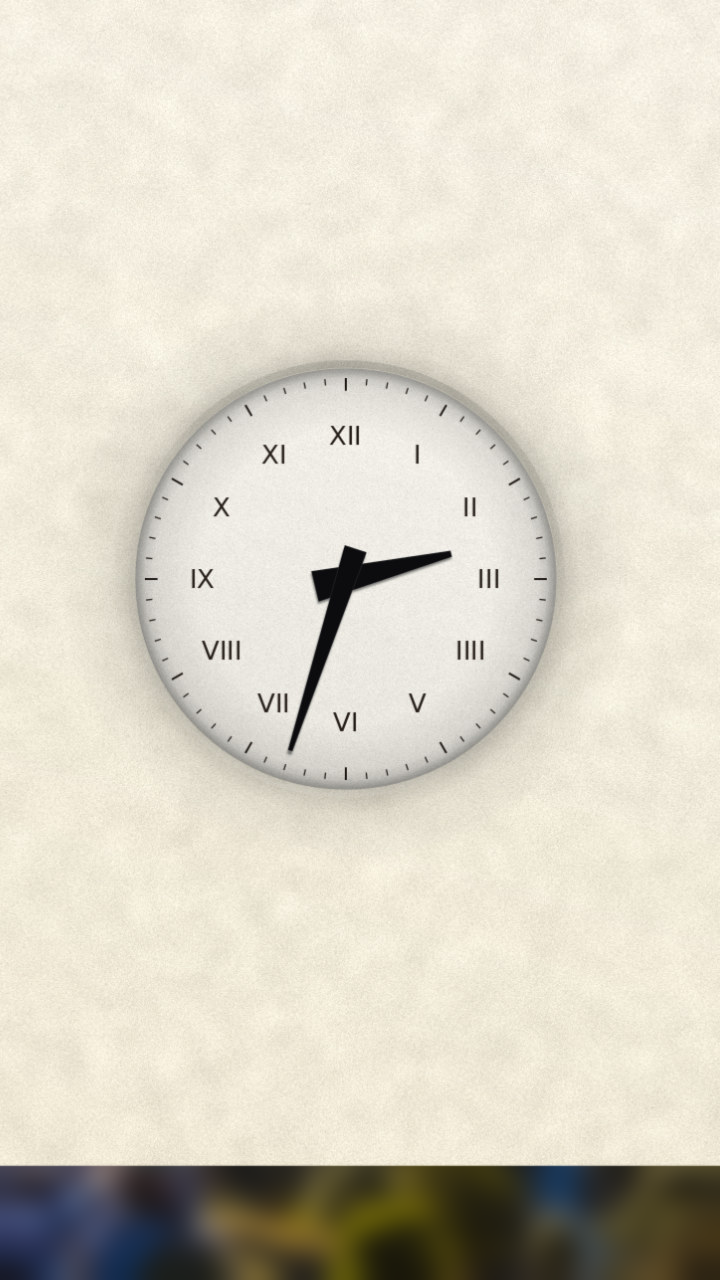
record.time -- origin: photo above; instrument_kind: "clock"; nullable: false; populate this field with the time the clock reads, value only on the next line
2:33
